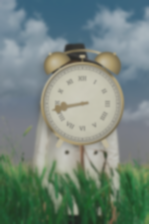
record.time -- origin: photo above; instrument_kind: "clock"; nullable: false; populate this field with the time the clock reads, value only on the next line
8:43
